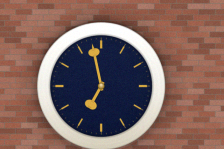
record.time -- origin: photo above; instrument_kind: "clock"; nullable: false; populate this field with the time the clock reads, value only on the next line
6:58
